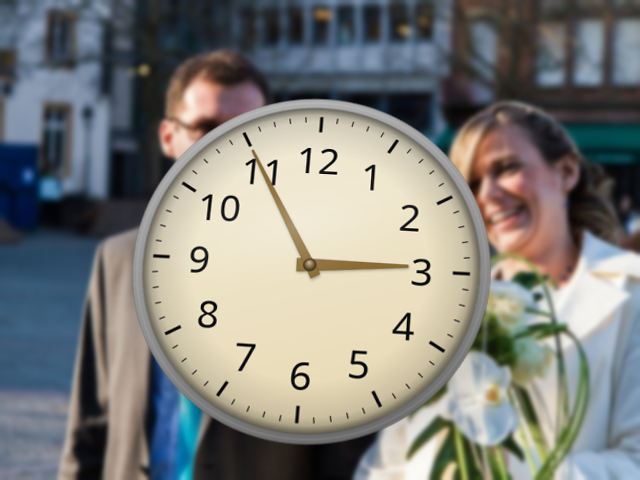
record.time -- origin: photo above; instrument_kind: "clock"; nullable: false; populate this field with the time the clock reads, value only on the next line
2:55
